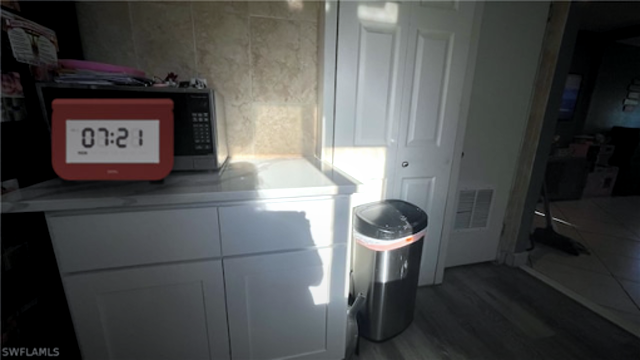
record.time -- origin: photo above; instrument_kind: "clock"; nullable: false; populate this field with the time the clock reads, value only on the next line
7:21
